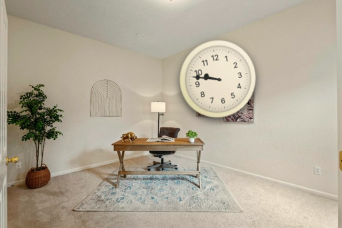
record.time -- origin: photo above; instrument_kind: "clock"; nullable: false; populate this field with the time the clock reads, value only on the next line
9:48
